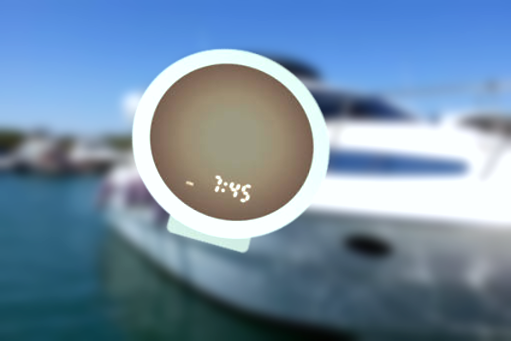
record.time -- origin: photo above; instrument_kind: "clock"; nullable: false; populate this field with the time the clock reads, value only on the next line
7:45
